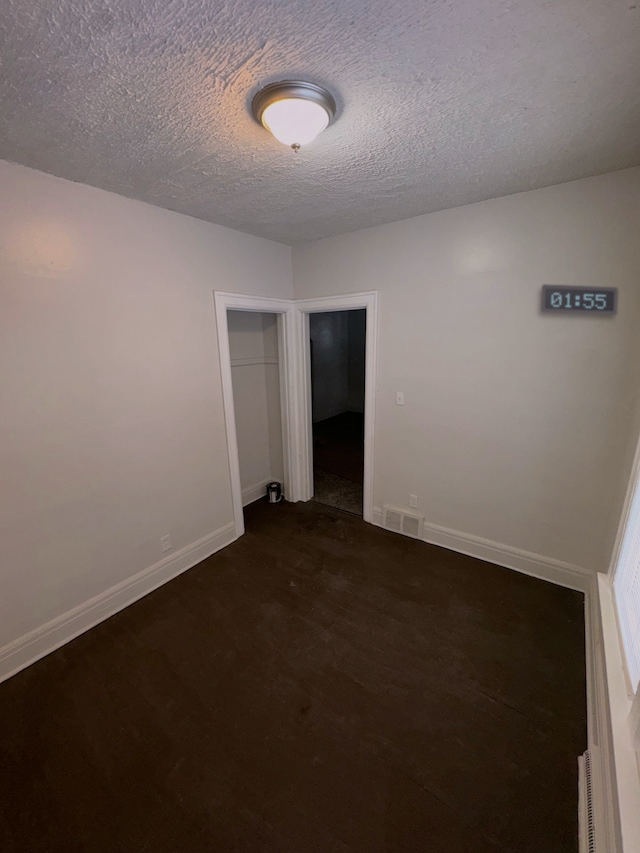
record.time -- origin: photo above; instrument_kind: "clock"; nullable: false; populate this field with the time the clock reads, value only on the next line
1:55
